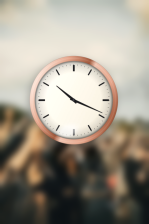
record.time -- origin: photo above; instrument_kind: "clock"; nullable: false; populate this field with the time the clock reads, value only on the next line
10:19
